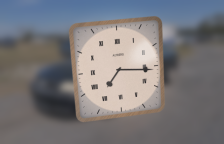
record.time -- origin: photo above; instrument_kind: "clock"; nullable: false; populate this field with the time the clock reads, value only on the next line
7:16
